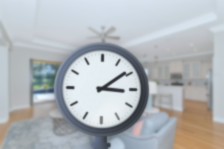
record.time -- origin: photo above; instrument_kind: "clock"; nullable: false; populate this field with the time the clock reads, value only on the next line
3:09
